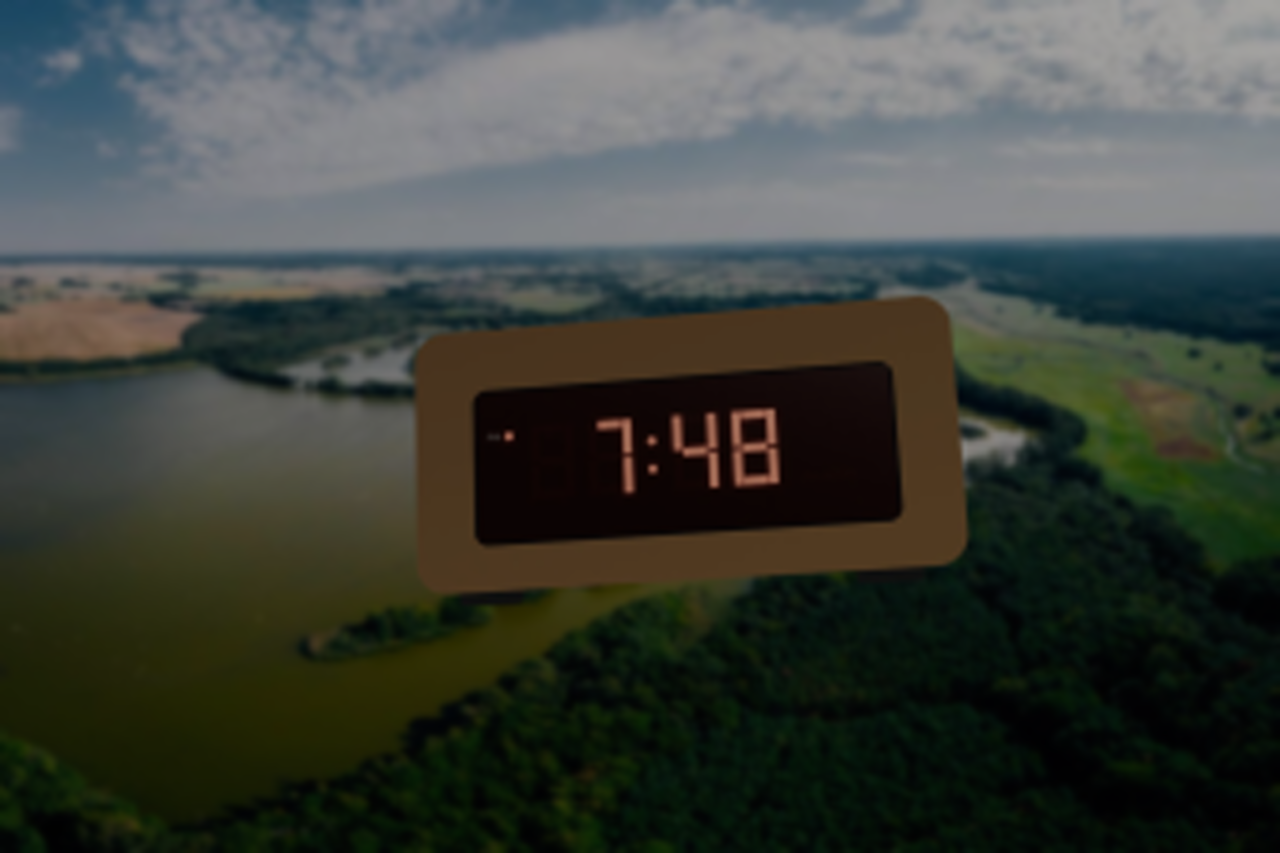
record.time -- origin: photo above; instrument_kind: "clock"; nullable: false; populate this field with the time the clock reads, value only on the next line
7:48
